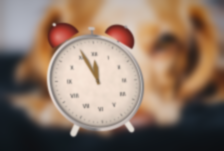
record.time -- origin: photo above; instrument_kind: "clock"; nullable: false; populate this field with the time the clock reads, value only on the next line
11:56
